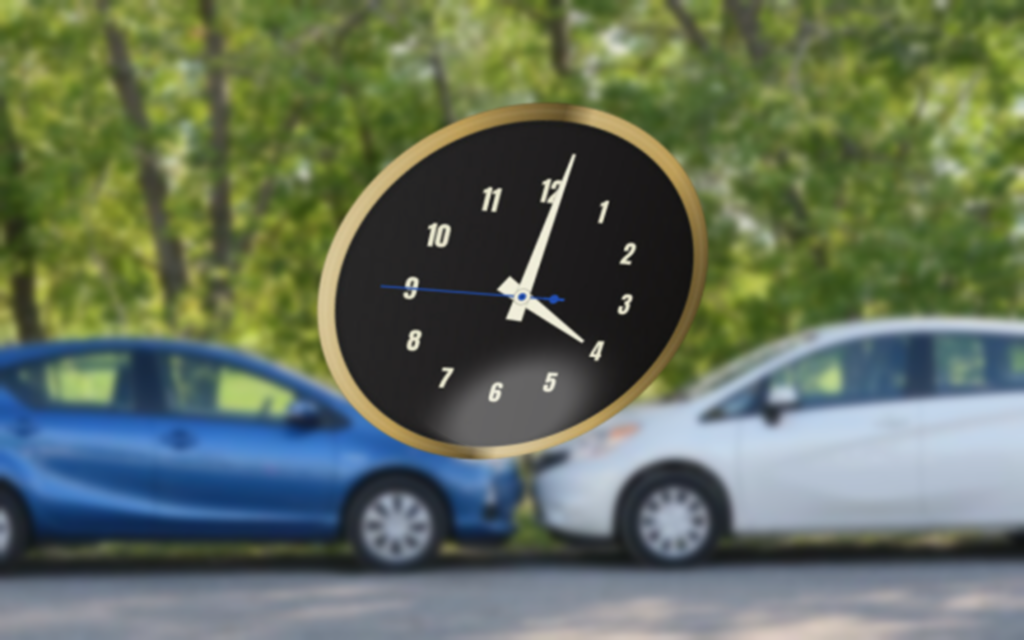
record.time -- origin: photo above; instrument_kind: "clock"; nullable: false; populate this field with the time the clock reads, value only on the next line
4:00:45
